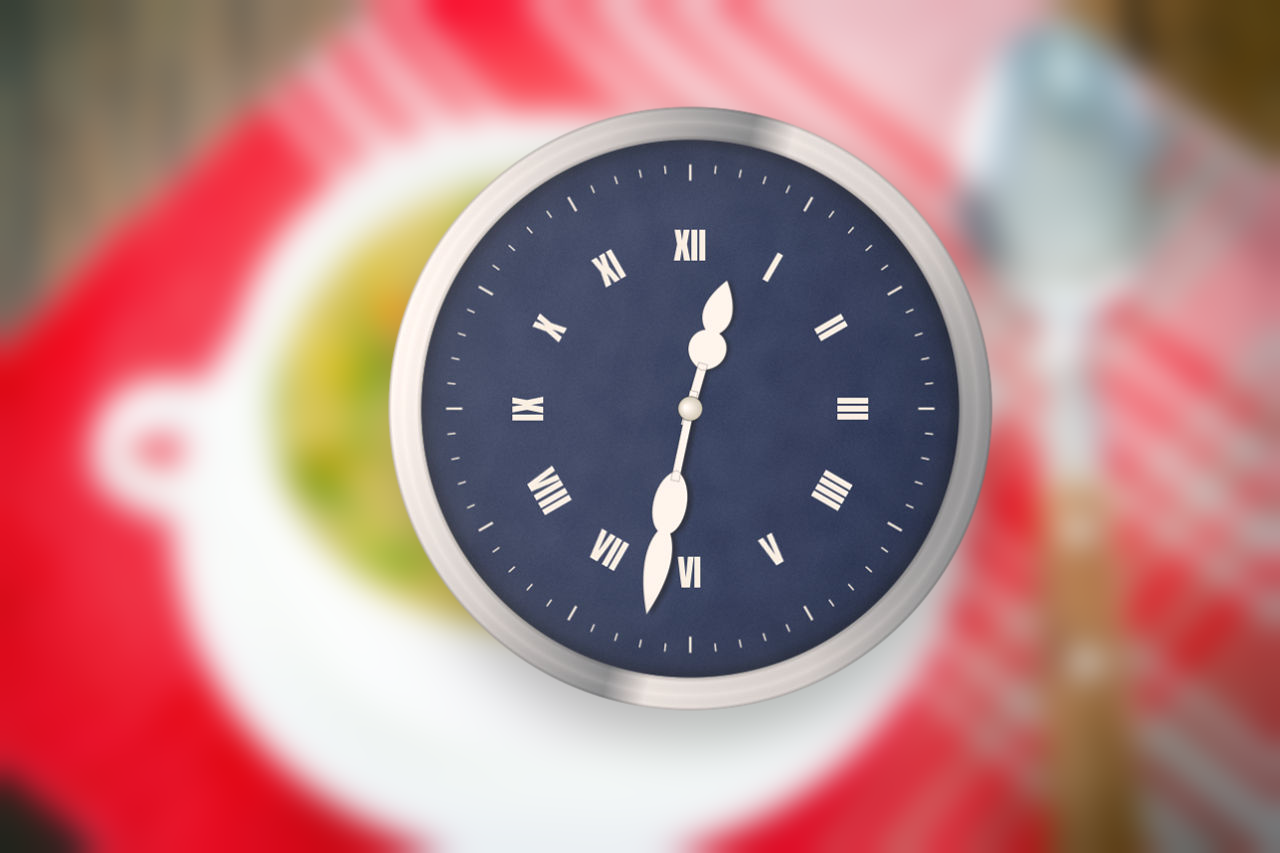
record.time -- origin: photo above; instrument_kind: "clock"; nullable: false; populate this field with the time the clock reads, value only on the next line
12:32
